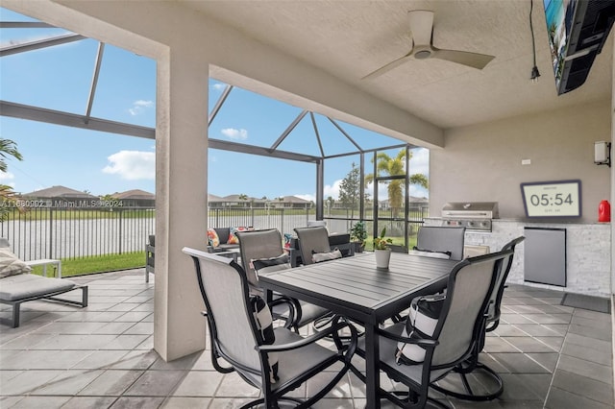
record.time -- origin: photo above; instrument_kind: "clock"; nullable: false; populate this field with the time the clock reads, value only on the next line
5:54
